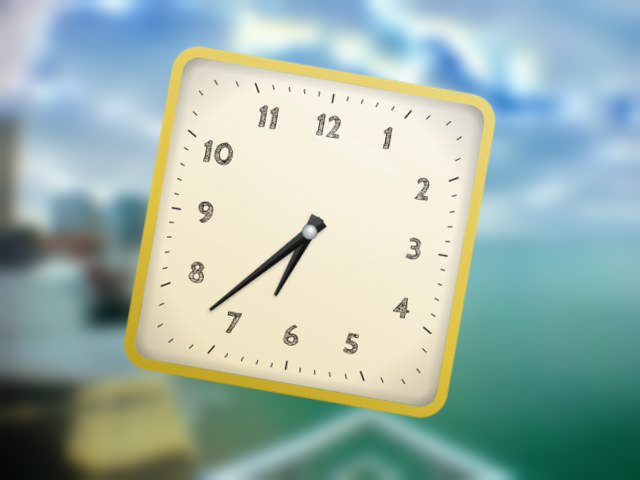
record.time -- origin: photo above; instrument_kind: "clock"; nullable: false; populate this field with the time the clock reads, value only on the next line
6:37
